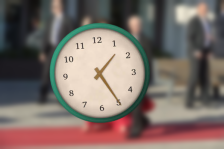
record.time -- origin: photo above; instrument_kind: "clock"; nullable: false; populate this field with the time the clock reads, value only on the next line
1:25
